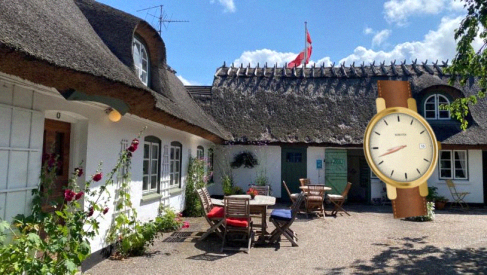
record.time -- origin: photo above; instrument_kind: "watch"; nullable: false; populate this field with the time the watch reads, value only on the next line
8:42
